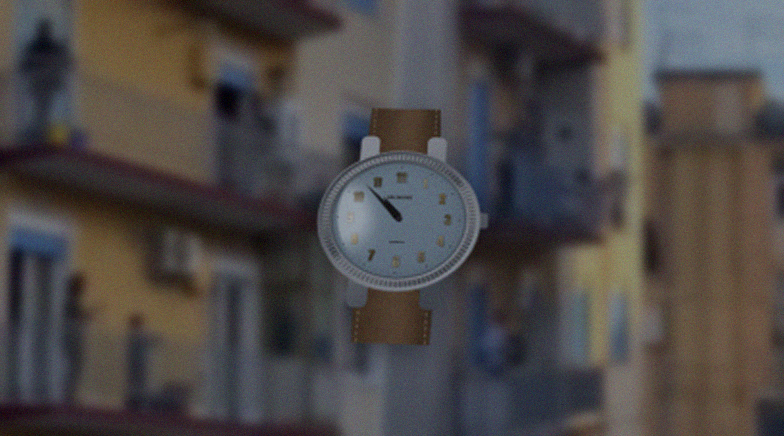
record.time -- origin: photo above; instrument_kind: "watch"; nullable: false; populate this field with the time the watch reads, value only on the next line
10:53
